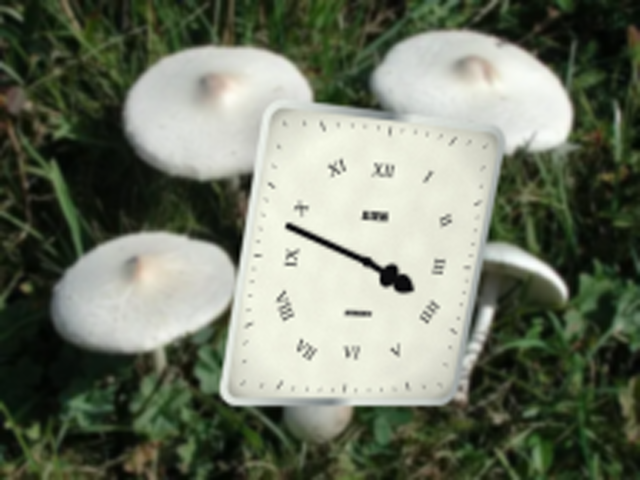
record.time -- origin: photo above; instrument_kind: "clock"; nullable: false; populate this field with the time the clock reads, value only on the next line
3:48
